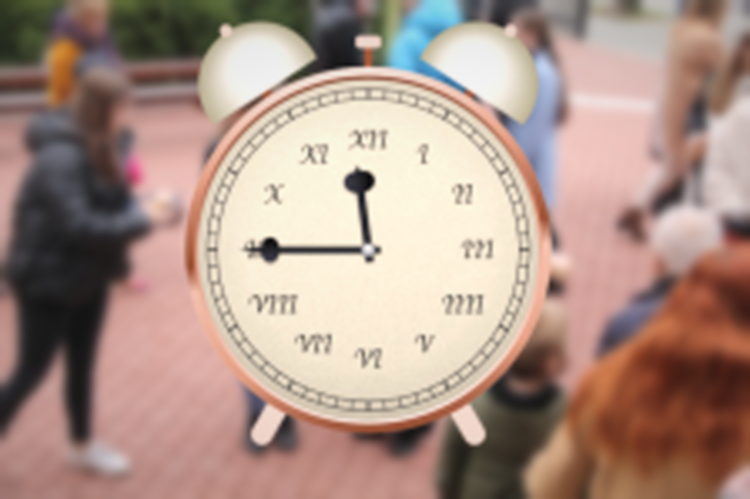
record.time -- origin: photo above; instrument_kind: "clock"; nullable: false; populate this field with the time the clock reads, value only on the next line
11:45
